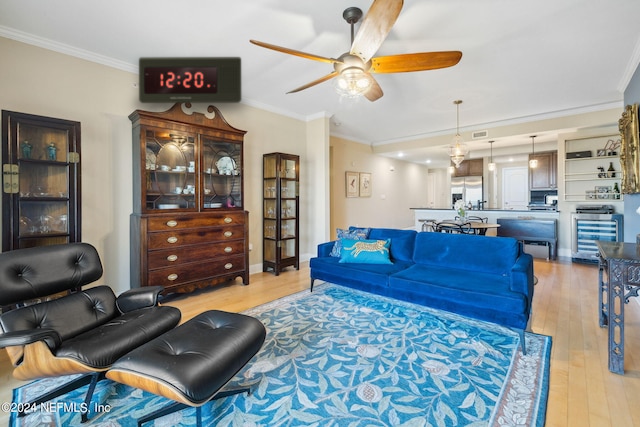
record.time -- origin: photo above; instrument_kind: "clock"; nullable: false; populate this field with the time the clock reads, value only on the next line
12:20
